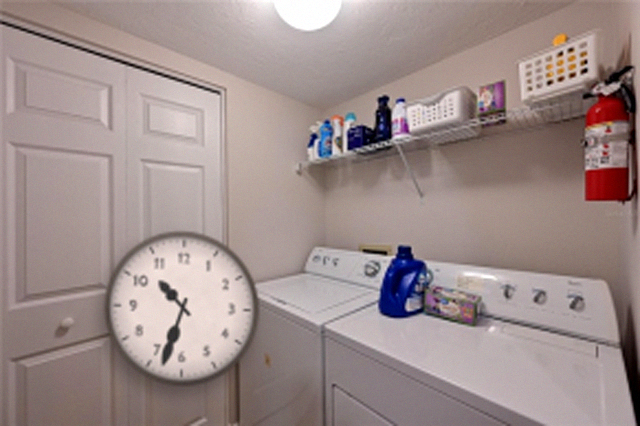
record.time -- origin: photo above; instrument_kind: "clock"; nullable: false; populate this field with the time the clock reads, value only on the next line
10:33
